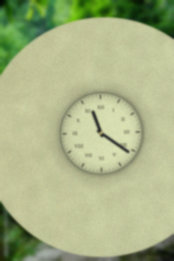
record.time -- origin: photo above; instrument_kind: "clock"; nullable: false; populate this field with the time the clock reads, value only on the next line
11:21
